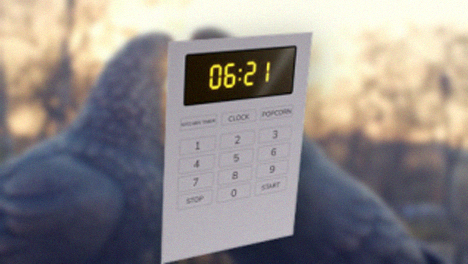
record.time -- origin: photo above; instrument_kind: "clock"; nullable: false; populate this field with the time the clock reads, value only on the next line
6:21
